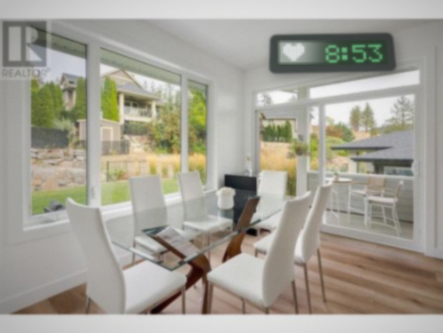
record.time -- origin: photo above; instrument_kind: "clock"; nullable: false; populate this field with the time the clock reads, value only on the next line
8:53
